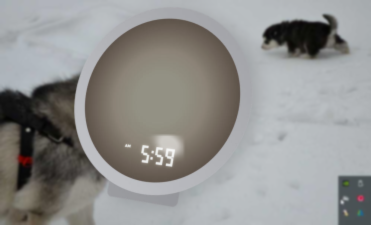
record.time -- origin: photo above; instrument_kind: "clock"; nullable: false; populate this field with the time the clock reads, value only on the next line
5:59
